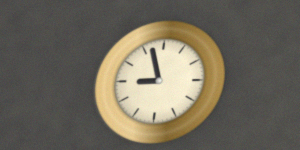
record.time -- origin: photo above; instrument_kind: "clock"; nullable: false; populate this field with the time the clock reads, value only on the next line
8:57
